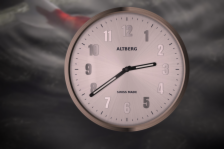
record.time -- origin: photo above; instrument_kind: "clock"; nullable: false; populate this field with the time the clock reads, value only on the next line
2:39
